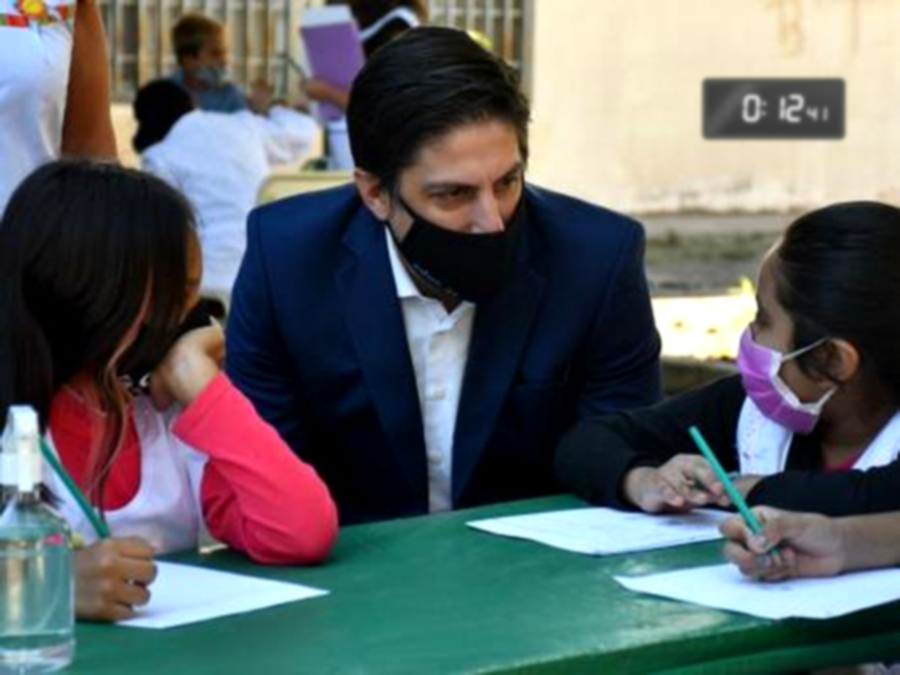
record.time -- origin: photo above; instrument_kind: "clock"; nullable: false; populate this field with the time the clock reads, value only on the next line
0:12
